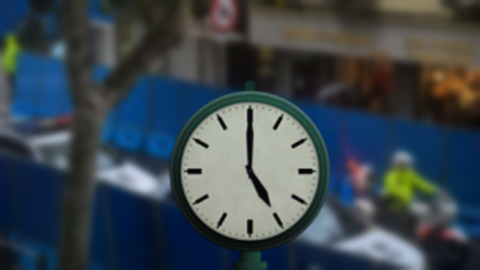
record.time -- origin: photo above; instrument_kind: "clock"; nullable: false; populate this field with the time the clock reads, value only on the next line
5:00
